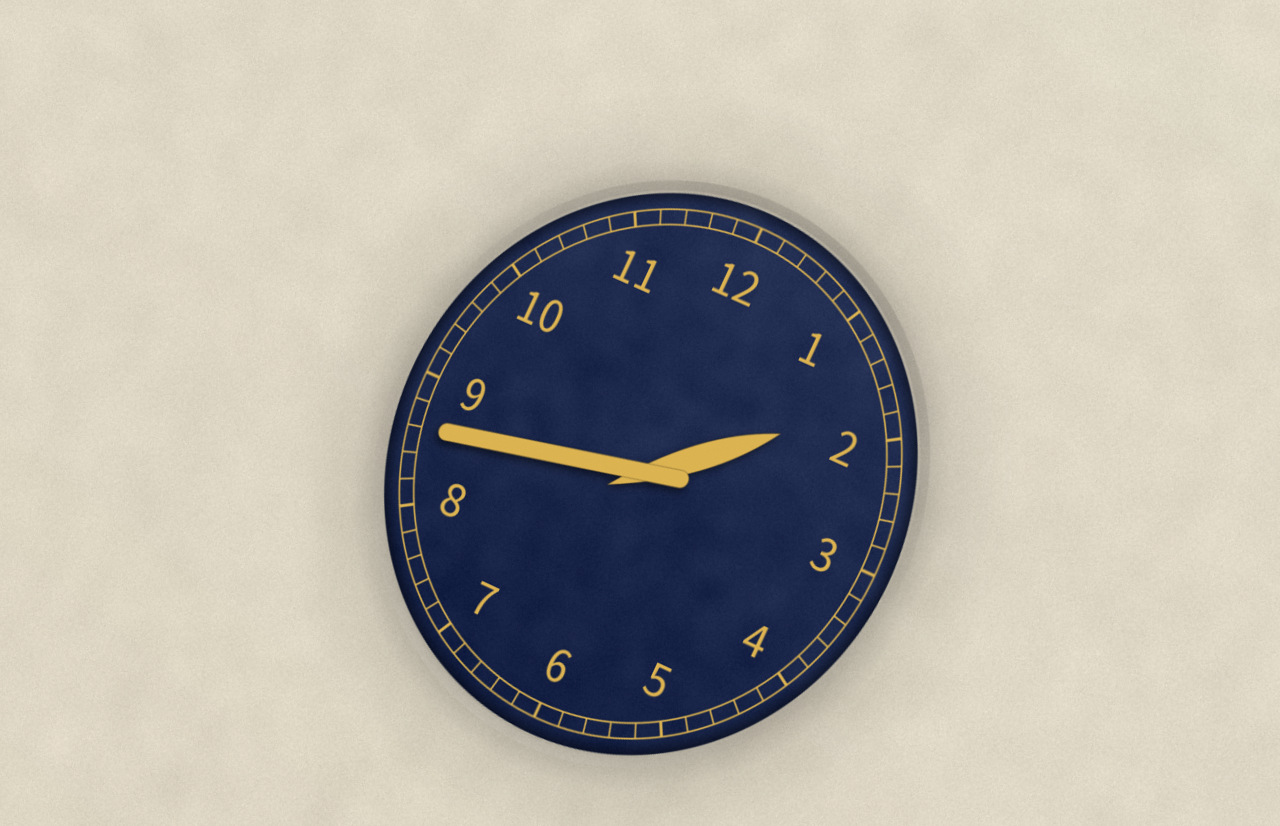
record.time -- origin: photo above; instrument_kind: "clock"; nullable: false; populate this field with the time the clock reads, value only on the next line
1:43
